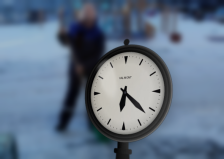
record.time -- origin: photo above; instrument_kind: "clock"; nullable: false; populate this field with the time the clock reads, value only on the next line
6:22
